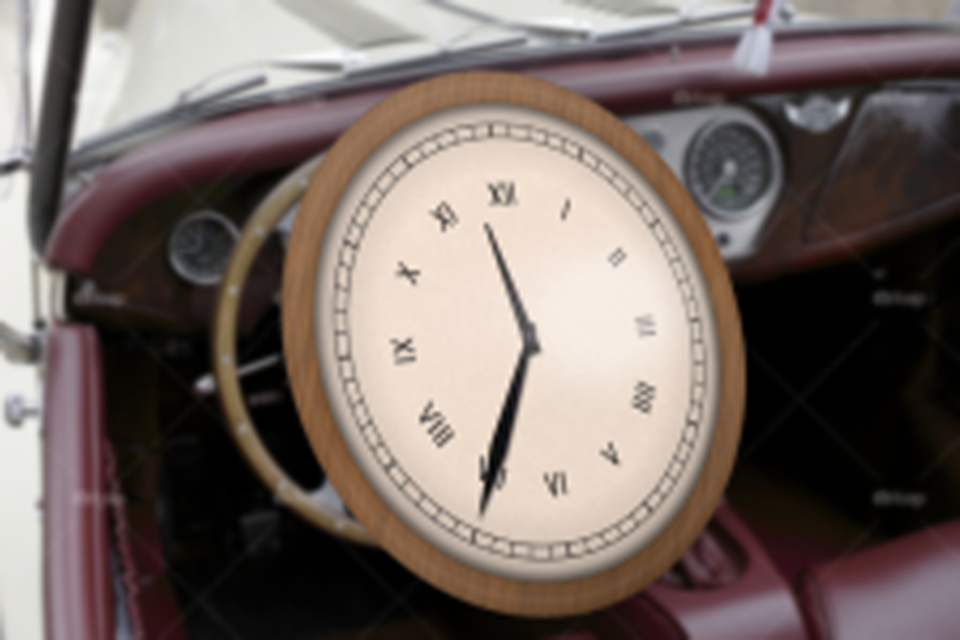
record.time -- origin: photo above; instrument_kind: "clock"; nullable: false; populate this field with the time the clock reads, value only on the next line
11:35
